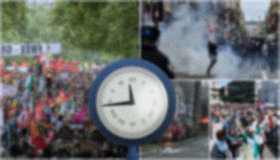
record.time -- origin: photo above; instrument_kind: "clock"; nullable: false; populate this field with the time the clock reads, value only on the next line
11:44
